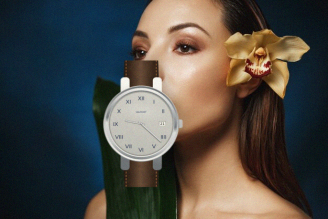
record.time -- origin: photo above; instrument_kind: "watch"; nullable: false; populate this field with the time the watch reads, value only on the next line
9:22
